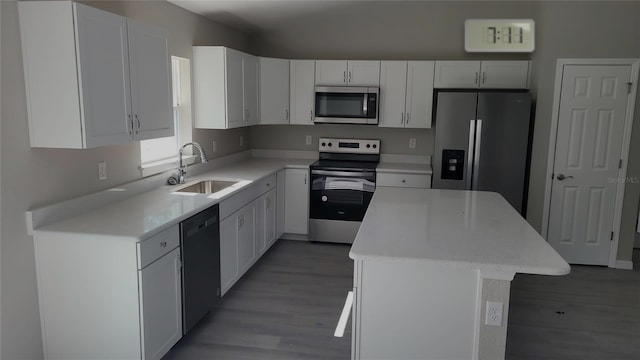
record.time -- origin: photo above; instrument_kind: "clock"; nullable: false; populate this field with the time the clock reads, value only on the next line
7:11
